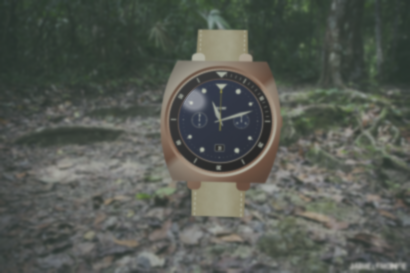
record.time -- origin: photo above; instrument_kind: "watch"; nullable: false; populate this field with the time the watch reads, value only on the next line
11:12
